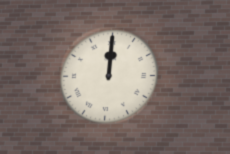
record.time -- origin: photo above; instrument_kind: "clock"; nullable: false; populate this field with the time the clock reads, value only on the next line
12:00
